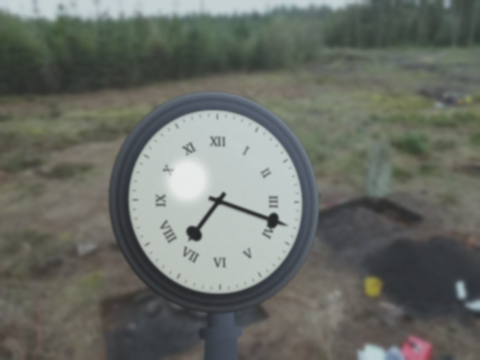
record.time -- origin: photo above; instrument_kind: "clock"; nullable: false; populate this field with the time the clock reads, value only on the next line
7:18
